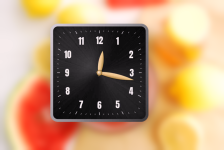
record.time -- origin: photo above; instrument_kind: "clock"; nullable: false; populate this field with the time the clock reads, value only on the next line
12:17
